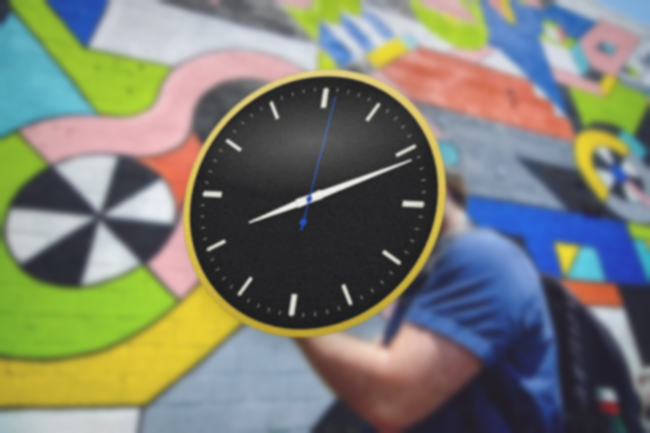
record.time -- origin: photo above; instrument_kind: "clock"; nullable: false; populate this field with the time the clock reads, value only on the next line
8:11:01
